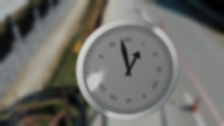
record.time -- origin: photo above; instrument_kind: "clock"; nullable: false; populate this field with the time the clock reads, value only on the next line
12:58
